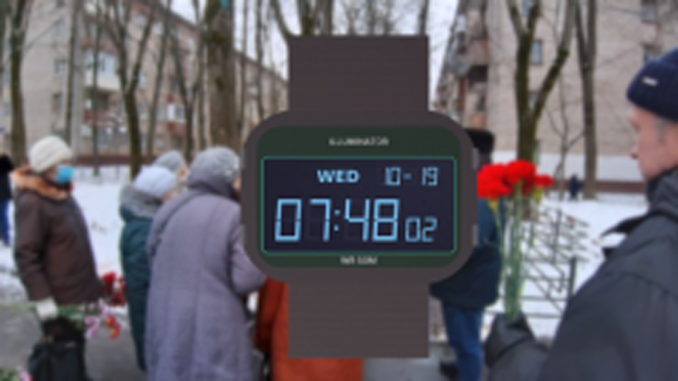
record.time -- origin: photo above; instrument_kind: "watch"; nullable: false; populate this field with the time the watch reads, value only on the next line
7:48:02
